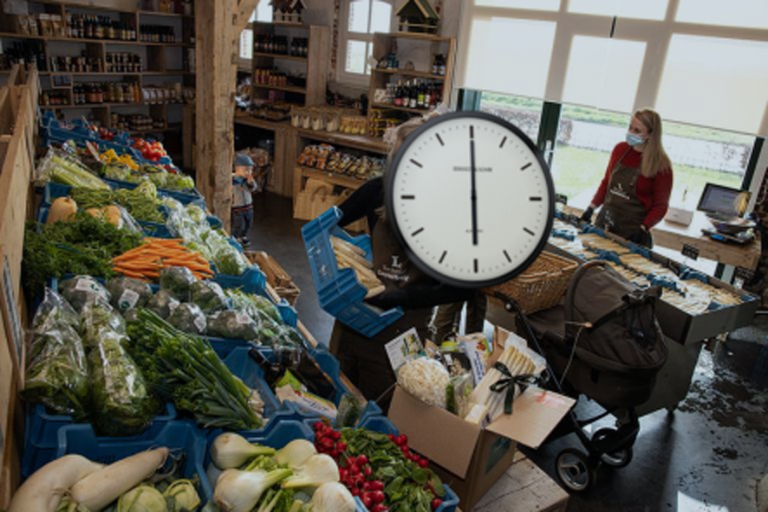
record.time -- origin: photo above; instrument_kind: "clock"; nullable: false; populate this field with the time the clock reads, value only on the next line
6:00
